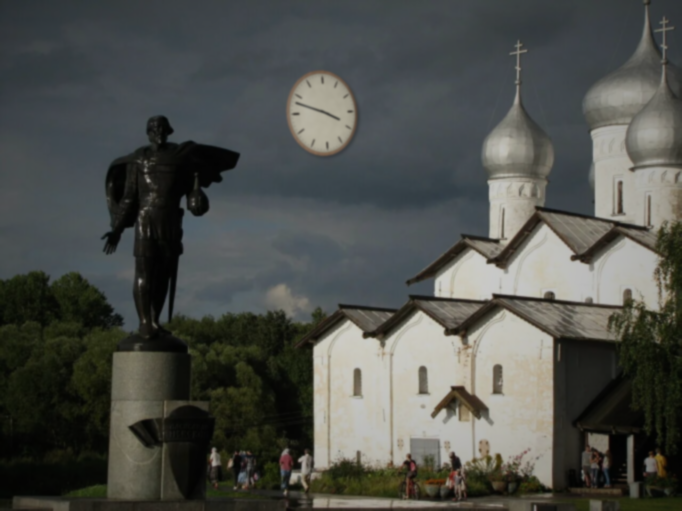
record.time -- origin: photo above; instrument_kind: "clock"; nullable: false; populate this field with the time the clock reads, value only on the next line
3:48
